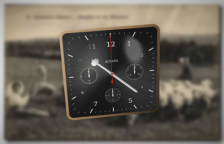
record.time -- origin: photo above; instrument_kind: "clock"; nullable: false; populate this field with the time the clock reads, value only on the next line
10:22
